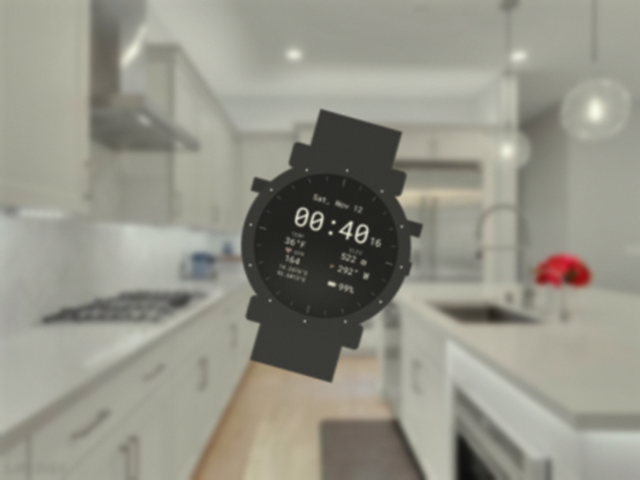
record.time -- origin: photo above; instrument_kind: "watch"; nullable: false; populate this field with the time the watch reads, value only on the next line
0:40
